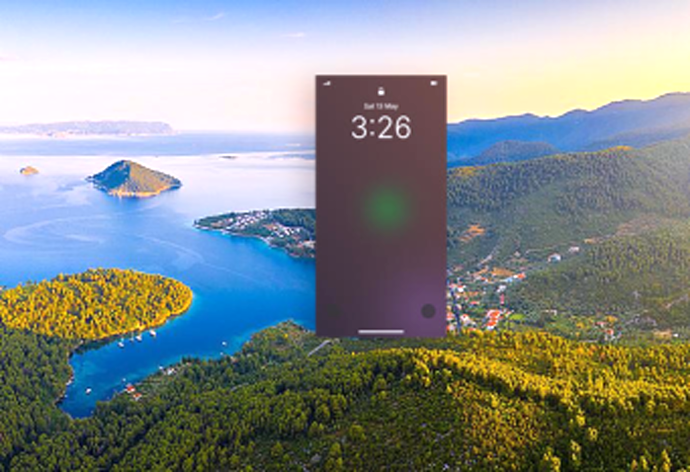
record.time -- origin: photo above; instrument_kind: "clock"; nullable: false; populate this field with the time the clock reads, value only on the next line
3:26
